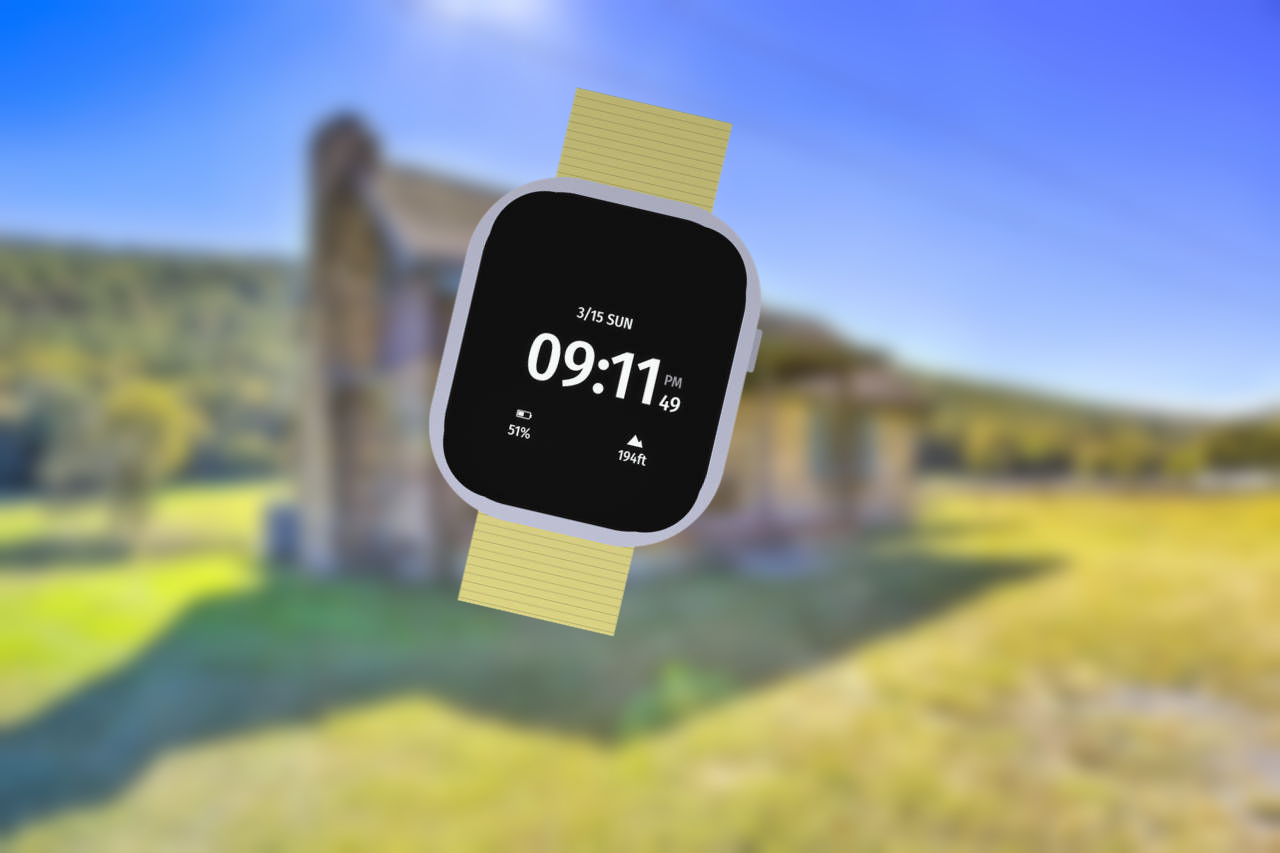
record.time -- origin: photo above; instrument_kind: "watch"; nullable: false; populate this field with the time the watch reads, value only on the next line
9:11:49
